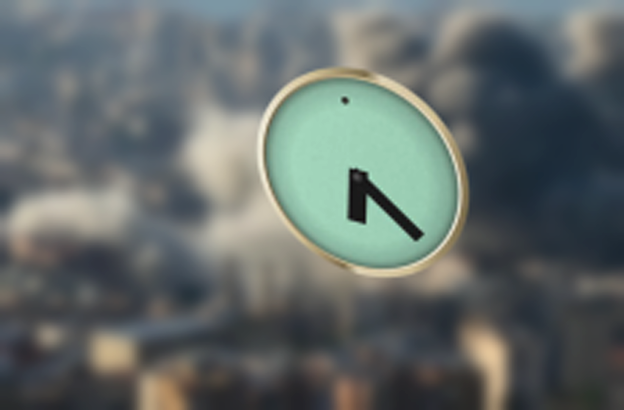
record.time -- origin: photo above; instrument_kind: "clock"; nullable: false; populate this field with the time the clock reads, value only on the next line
6:23
